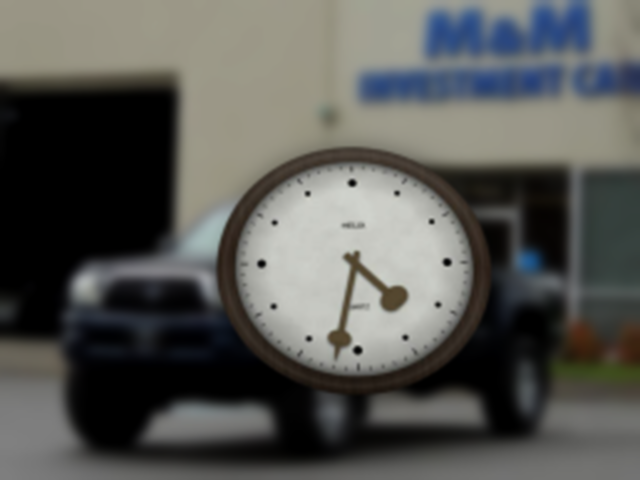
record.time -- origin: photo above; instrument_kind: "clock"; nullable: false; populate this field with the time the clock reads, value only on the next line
4:32
